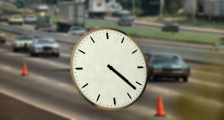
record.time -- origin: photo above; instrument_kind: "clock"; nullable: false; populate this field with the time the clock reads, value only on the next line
4:22
